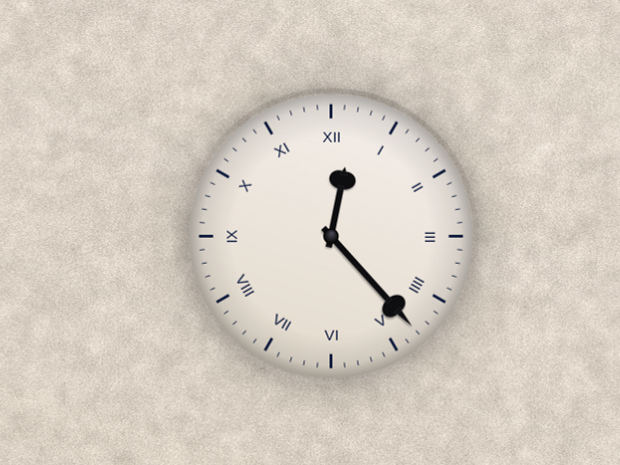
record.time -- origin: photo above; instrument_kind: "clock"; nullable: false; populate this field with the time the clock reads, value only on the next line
12:23
